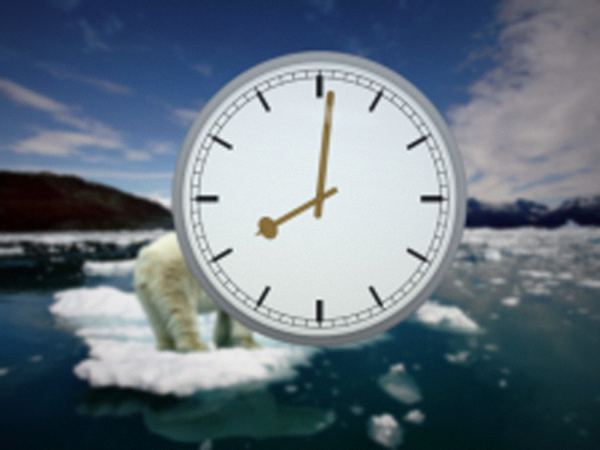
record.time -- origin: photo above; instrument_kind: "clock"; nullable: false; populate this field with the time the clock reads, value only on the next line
8:01
